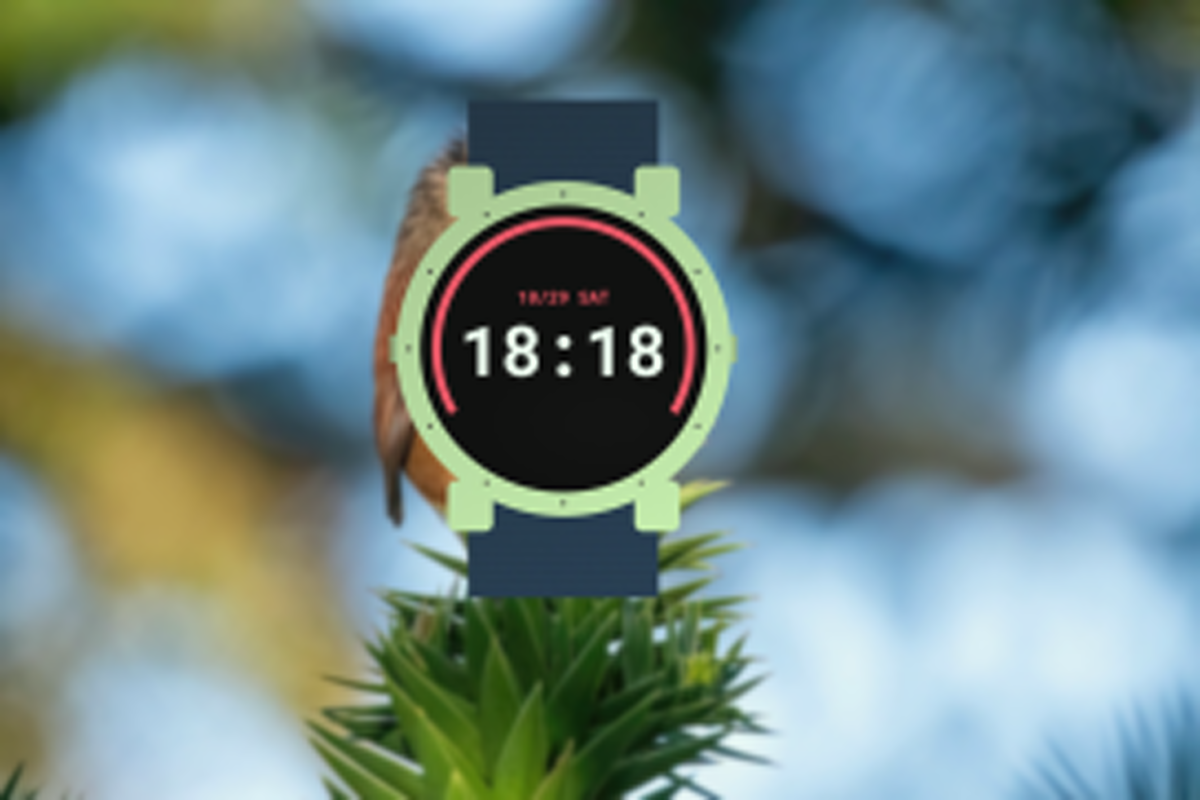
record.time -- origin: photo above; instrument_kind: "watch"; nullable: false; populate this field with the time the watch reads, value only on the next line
18:18
